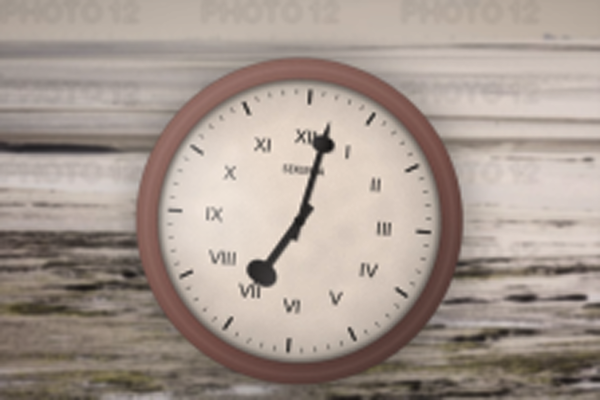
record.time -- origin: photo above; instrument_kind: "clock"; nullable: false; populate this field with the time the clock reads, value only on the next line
7:02
